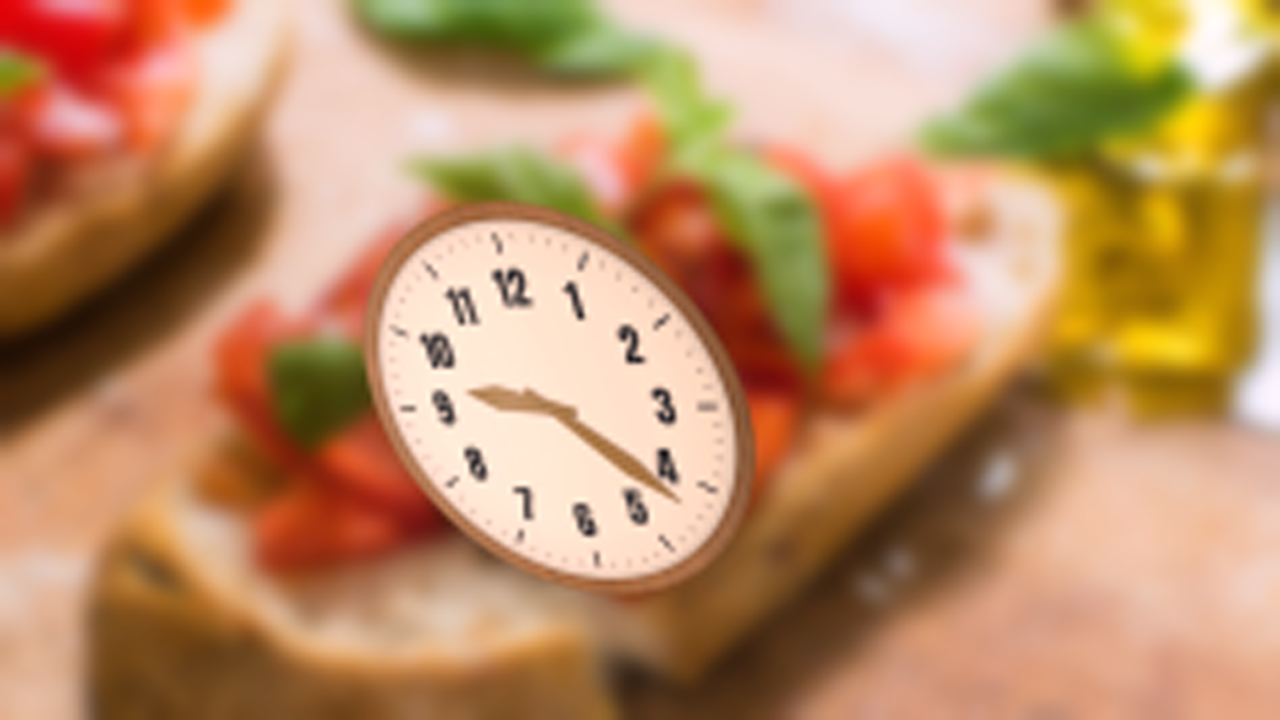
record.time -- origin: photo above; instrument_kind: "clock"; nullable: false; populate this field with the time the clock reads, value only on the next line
9:22
